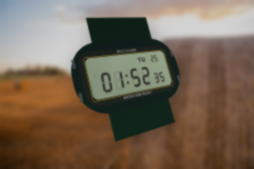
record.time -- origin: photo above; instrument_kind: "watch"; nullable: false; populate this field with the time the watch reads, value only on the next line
1:52:35
